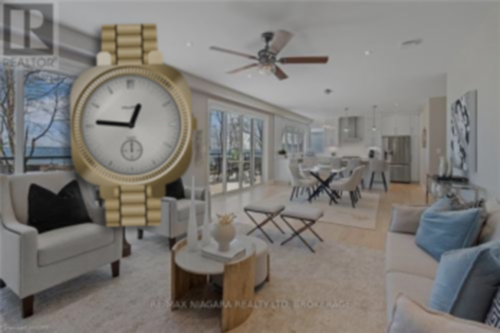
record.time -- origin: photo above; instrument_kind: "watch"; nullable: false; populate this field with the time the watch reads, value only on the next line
12:46
